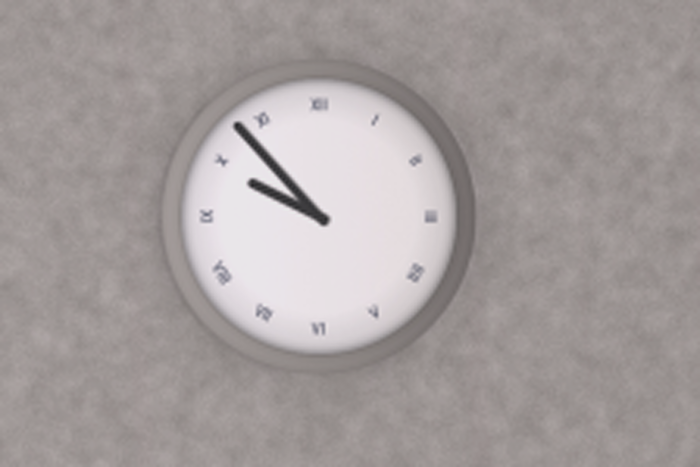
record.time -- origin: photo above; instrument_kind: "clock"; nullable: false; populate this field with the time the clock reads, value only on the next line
9:53
